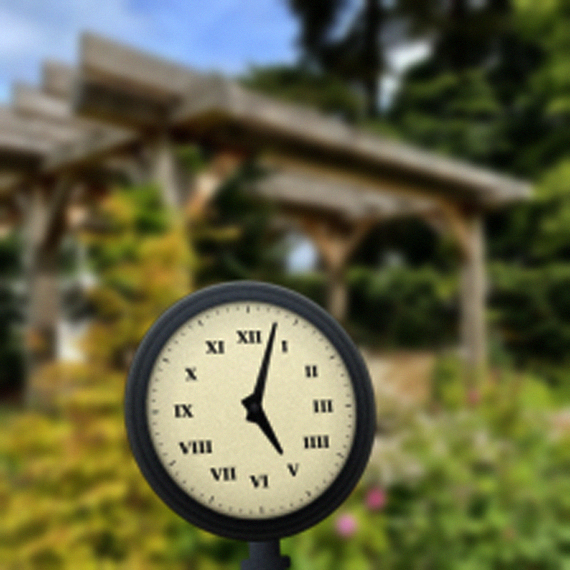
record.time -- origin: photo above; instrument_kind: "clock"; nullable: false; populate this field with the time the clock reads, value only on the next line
5:03
